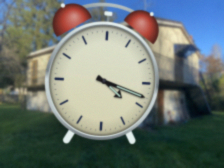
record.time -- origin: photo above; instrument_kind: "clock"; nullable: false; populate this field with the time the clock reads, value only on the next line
4:18
